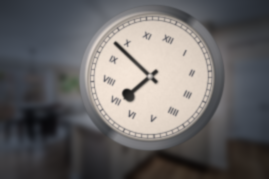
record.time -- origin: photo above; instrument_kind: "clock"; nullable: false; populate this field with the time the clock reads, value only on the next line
6:48
